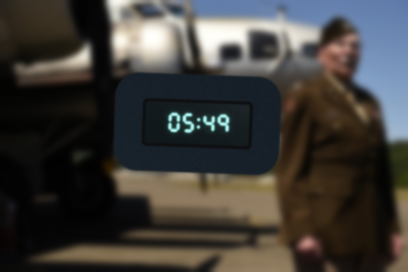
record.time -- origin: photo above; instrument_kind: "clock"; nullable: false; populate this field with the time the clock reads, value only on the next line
5:49
